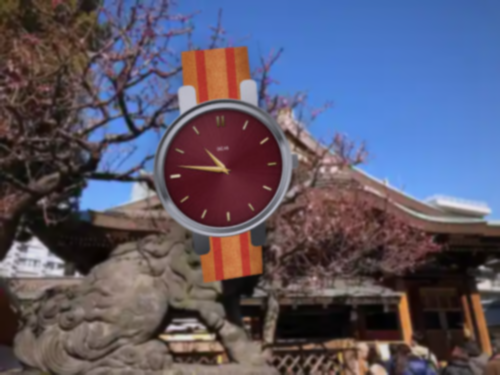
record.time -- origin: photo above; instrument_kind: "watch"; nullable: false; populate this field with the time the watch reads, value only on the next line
10:47
